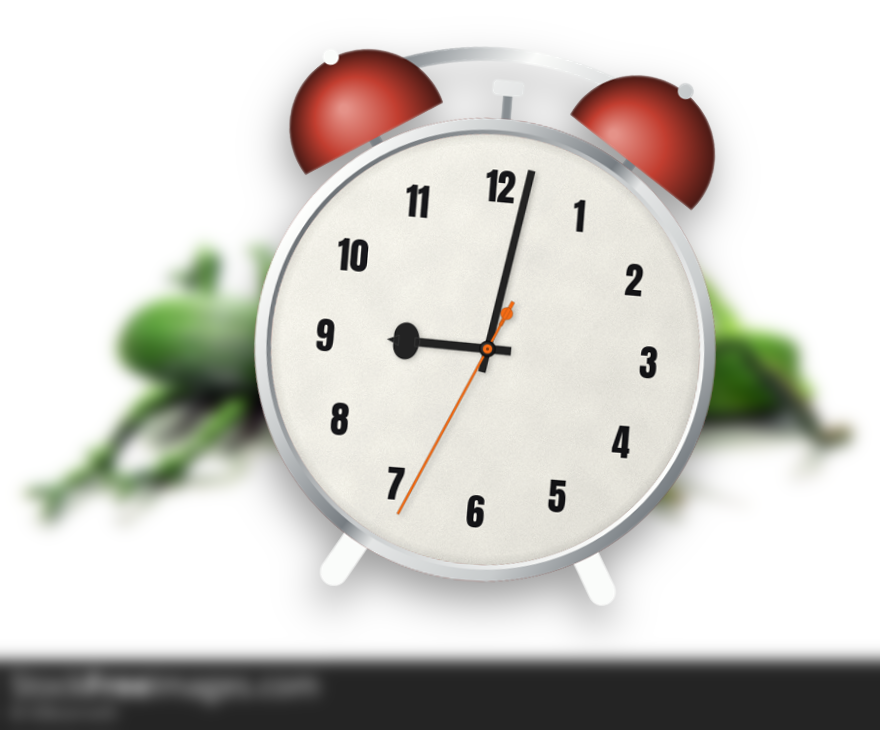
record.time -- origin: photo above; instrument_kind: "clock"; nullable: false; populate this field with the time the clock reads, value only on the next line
9:01:34
